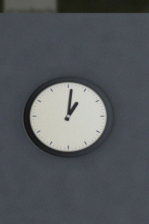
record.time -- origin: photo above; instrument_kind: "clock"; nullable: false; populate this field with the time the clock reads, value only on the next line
1:01
